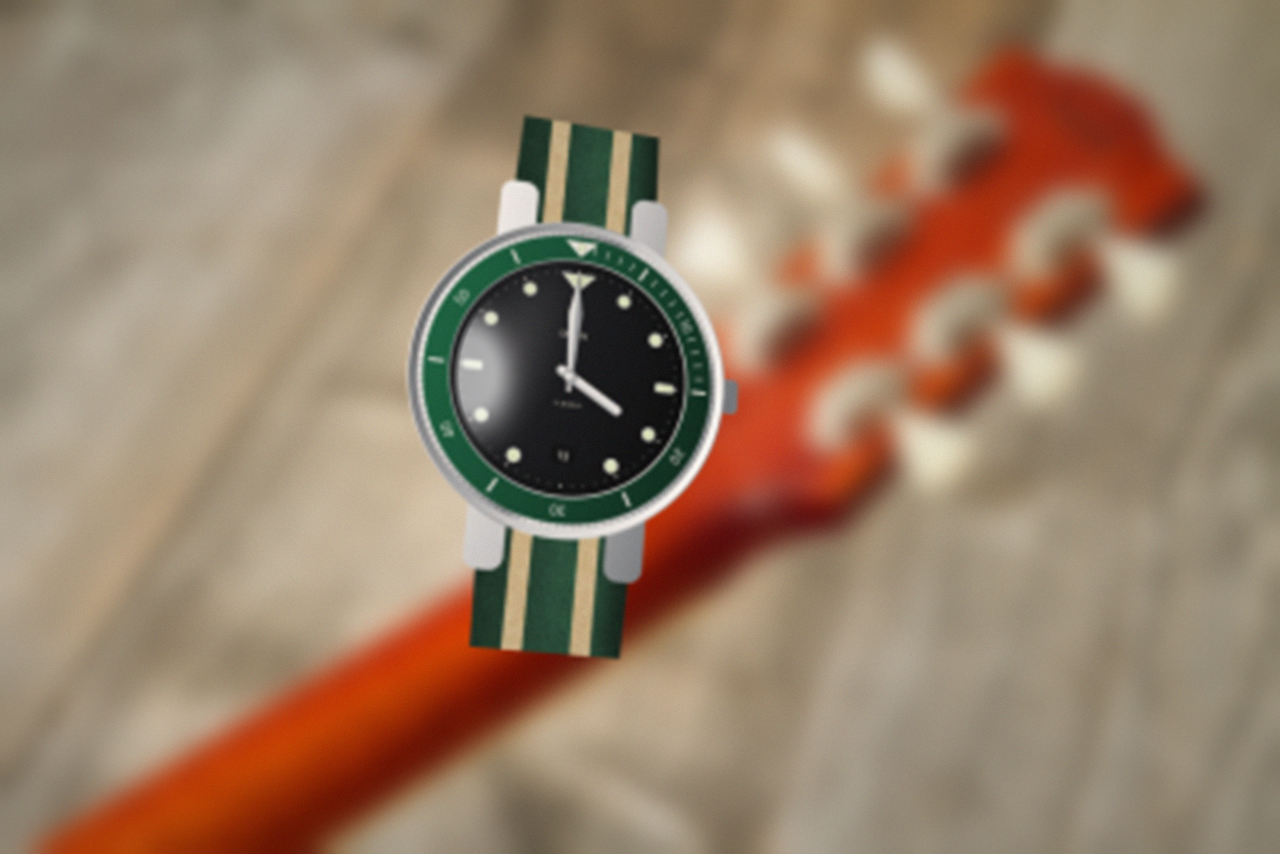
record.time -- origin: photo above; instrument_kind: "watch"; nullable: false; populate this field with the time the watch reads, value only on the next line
4:00
